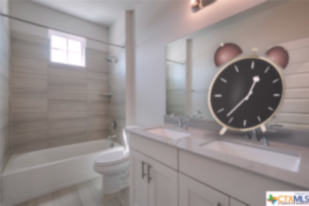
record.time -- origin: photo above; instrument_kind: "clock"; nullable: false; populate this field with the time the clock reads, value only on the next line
12:37
